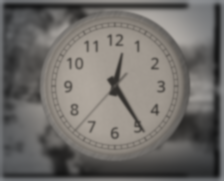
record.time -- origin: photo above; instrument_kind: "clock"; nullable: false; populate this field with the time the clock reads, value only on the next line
12:24:37
